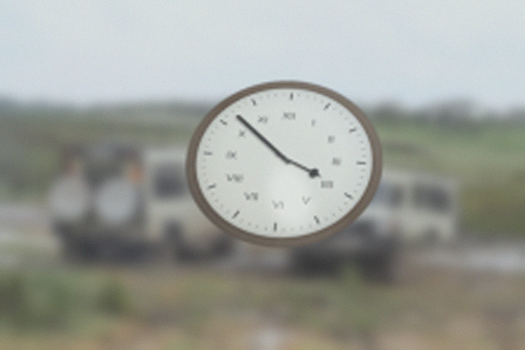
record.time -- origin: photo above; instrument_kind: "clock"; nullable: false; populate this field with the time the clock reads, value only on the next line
3:52
